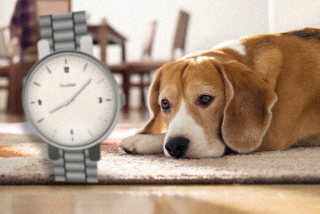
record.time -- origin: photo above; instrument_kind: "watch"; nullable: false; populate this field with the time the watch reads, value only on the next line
8:08
